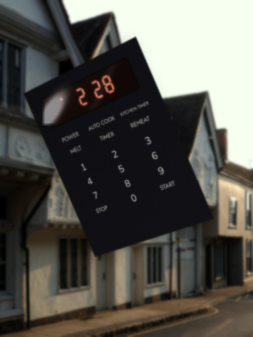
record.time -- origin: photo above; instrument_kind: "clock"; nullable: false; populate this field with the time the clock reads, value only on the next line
2:28
